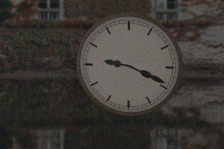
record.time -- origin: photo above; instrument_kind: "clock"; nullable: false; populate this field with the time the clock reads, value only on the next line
9:19
